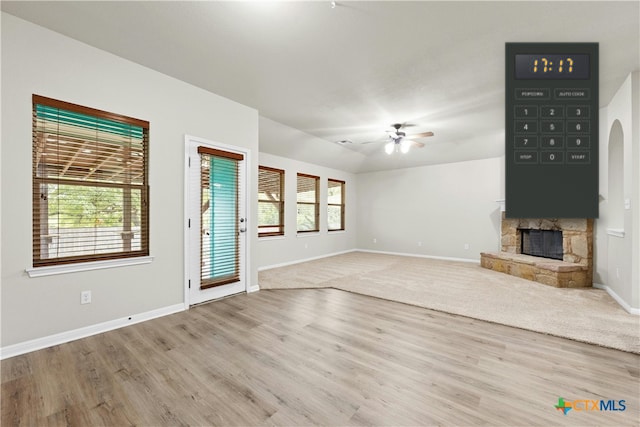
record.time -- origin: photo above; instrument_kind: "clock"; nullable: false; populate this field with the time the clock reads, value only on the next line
17:17
